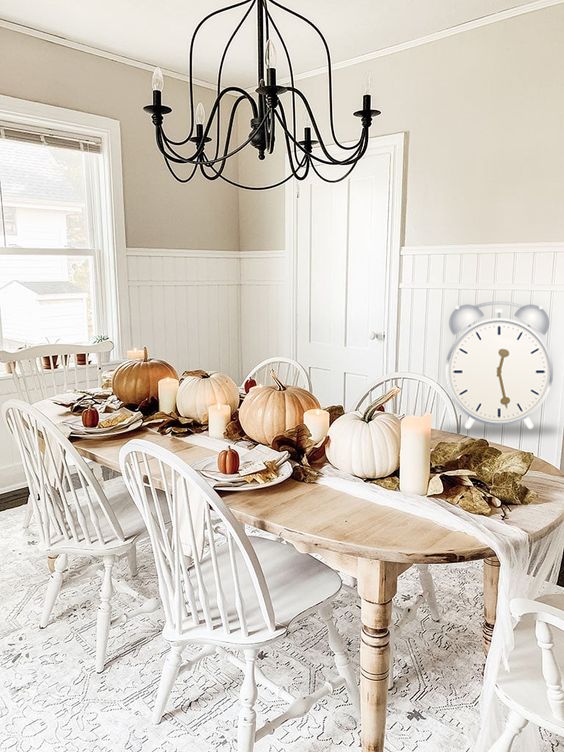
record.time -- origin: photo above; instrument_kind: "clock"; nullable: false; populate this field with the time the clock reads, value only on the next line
12:28
